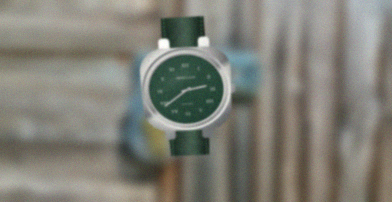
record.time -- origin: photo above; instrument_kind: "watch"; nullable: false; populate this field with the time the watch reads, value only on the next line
2:39
